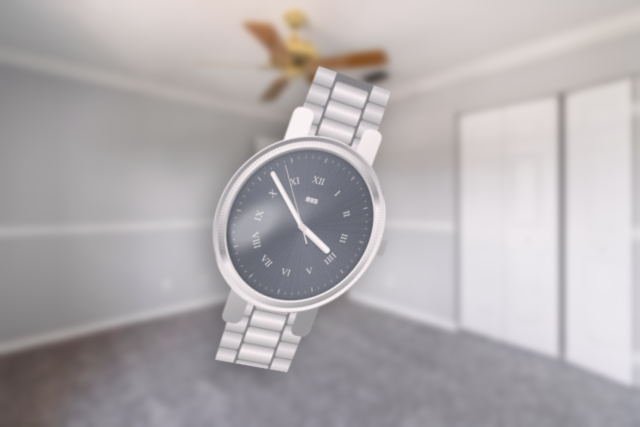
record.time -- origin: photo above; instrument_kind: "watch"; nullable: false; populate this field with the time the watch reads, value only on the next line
3:51:54
